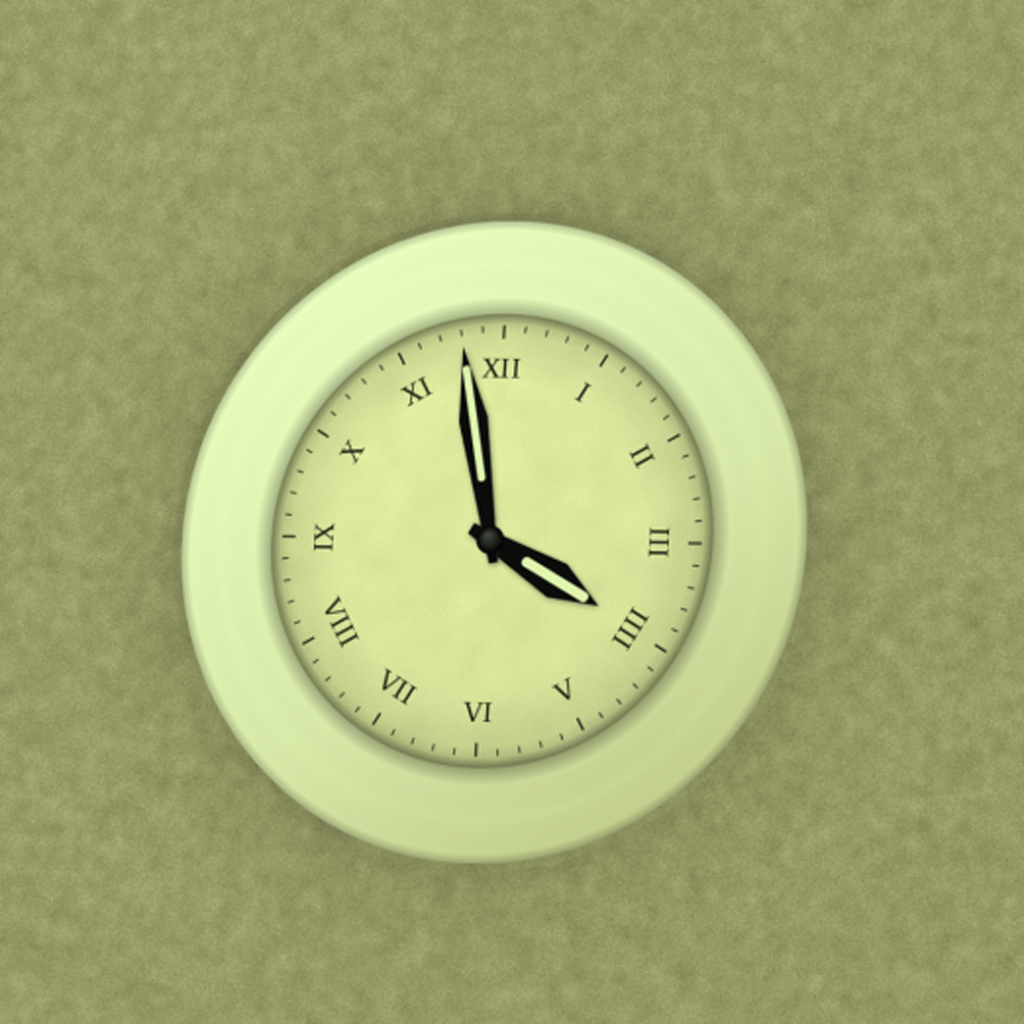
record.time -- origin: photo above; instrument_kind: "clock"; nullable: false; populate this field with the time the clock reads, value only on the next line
3:58
